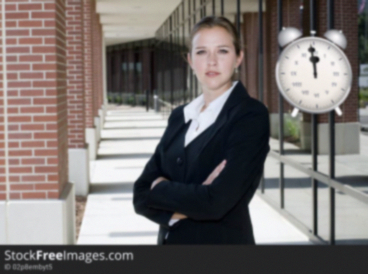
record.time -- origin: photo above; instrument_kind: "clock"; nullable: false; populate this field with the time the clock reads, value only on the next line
11:59
